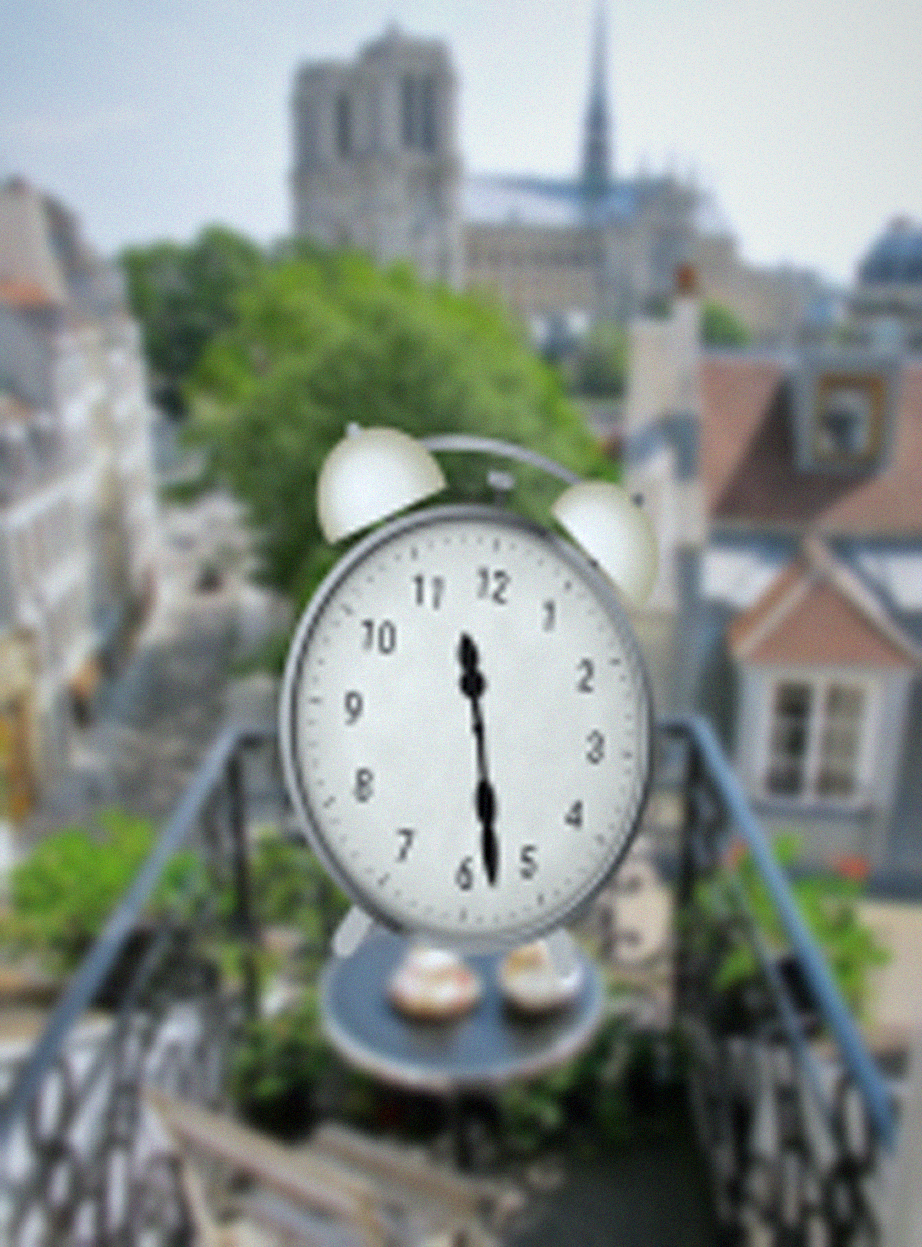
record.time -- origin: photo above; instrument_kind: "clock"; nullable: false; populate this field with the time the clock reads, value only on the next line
11:28
